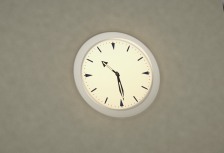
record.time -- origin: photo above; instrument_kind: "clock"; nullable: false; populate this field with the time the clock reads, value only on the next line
10:29
